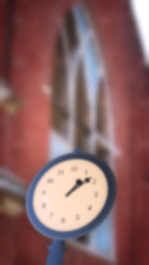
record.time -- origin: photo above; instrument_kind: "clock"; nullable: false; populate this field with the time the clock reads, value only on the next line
1:08
